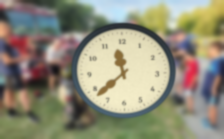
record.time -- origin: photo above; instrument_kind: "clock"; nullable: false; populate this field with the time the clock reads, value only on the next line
11:38
